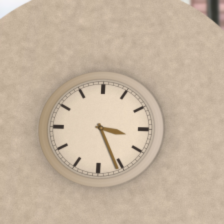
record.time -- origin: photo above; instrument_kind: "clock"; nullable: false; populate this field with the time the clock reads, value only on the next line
3:26
